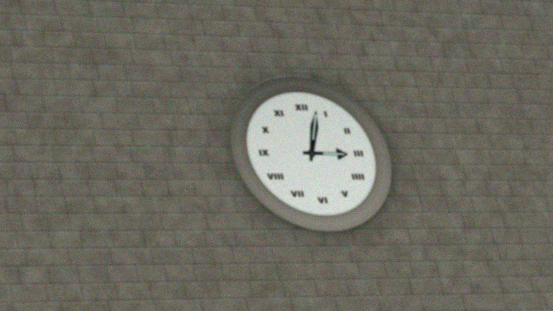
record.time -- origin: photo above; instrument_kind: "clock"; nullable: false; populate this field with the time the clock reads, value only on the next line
3:03
